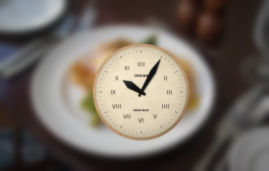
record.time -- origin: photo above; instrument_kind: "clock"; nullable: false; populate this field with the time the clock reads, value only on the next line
10:05
